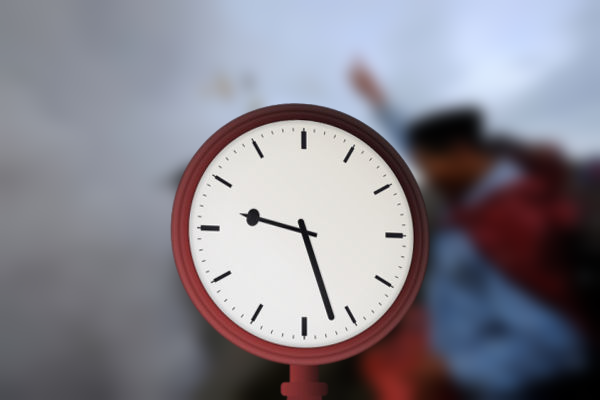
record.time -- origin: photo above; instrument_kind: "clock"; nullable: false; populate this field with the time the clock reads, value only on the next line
9:27
